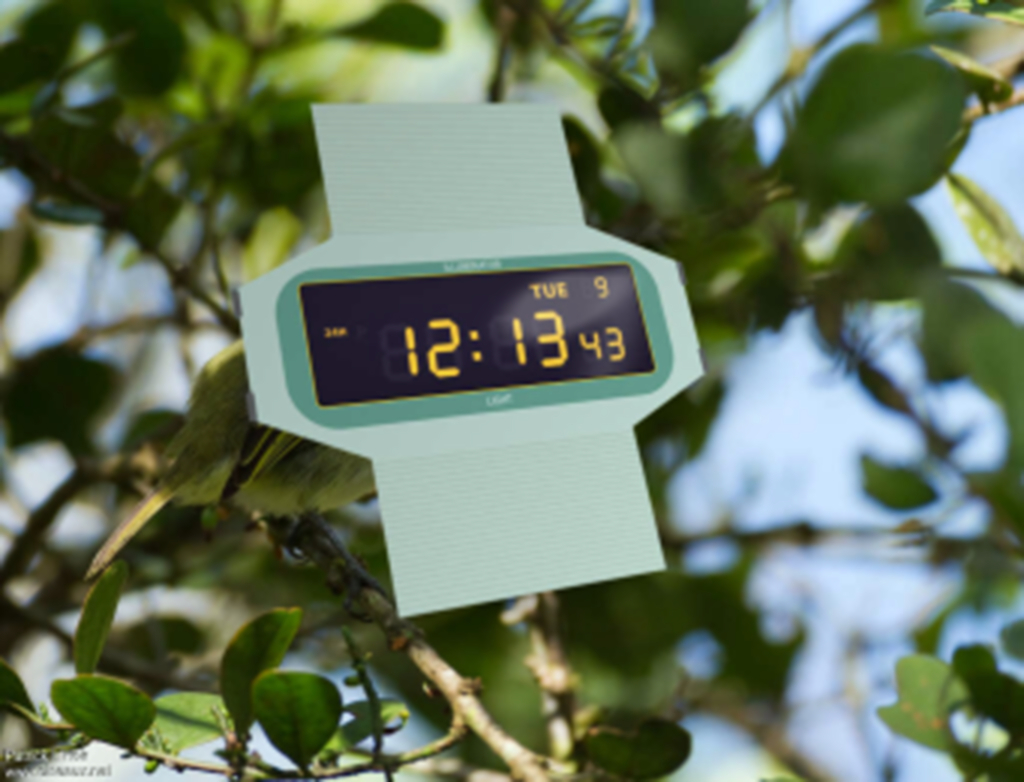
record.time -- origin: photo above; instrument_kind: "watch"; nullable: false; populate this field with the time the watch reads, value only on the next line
12:13:43
